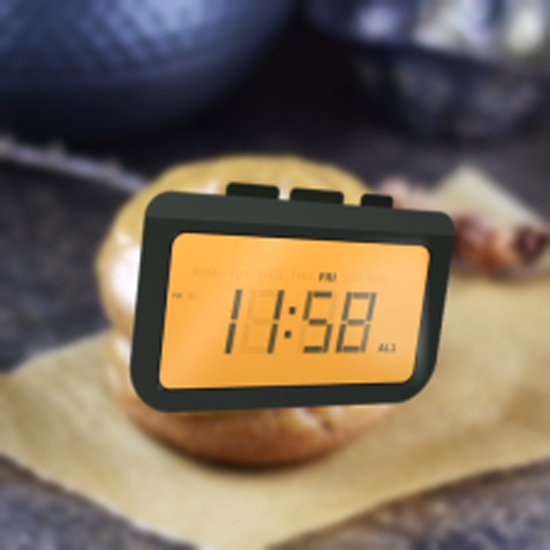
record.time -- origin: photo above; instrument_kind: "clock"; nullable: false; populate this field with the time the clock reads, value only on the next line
11:58
